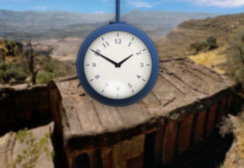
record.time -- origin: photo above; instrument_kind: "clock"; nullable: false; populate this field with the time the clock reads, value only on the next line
1:50
